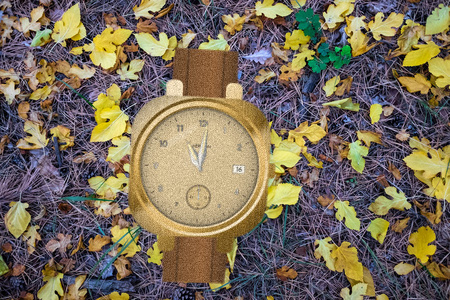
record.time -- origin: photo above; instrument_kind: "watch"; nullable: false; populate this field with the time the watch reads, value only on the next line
11:01
